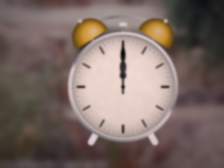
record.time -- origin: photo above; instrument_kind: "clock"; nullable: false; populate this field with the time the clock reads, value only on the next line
12:00
